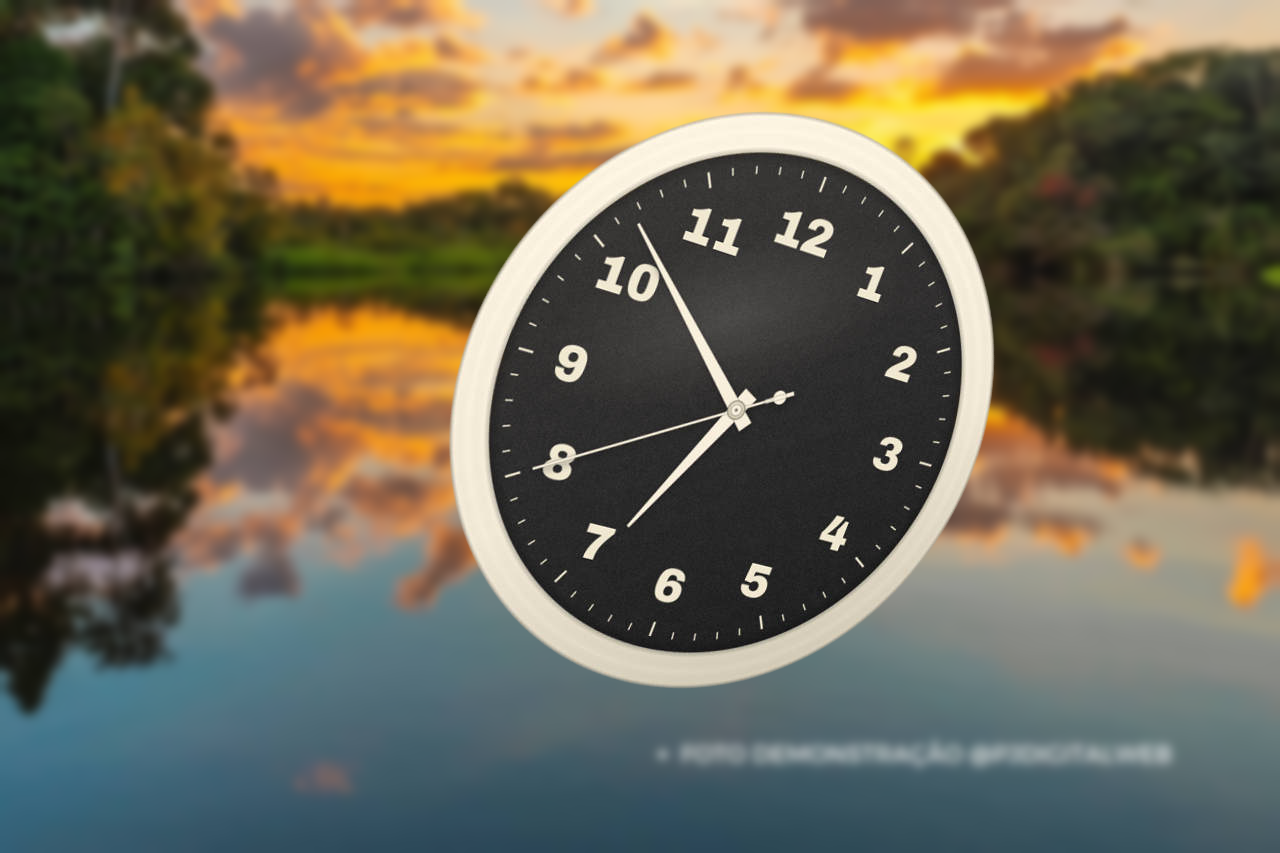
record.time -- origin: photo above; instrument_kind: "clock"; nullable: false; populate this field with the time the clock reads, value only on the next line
6:51:40
